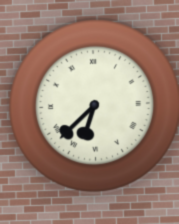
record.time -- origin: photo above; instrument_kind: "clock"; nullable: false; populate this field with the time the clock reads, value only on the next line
6:38
